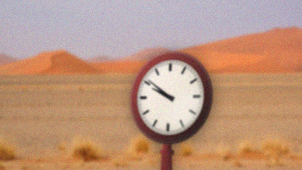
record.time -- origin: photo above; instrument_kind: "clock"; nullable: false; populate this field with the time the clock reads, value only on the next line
9:51
